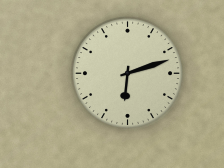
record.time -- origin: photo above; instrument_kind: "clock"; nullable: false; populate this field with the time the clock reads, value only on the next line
6:12
